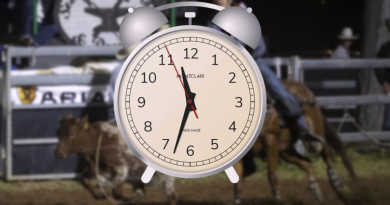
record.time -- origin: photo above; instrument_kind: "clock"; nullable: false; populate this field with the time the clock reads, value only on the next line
11:32:56
